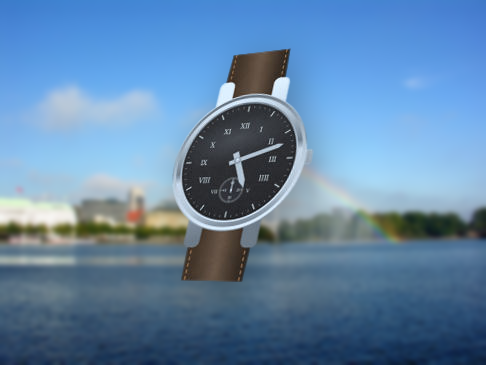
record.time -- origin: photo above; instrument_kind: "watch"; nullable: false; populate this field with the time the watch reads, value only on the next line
5:12
